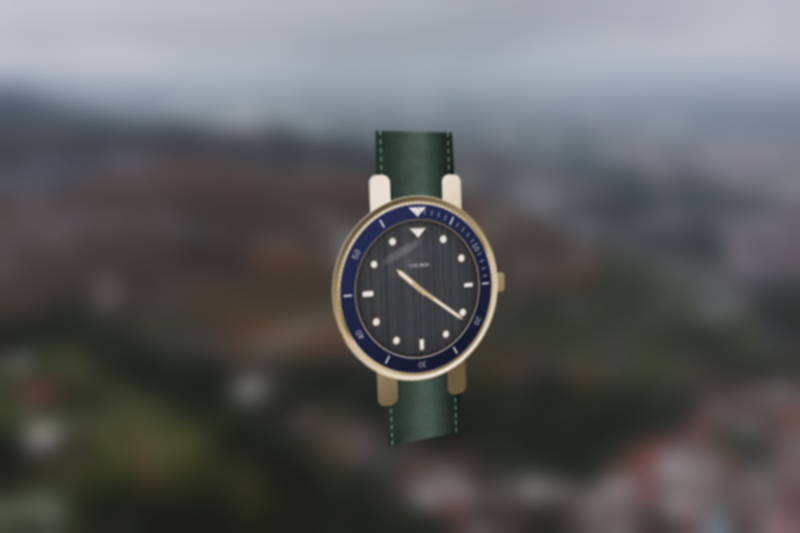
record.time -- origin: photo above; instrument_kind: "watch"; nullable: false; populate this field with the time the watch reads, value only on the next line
10:21
